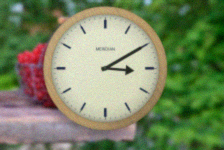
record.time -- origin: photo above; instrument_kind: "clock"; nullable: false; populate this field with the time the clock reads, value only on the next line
3:10
